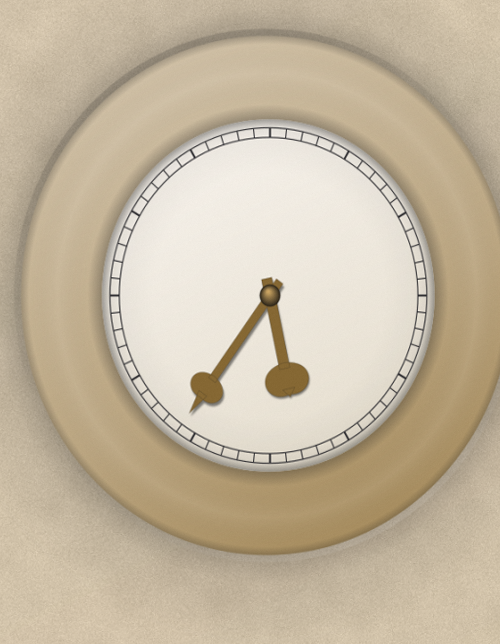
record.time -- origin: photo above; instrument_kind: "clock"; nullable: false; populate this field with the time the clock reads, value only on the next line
5:36
